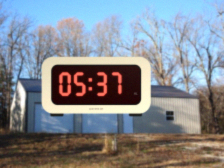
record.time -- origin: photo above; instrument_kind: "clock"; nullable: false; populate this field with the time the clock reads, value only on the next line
5:37
